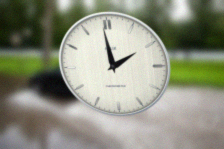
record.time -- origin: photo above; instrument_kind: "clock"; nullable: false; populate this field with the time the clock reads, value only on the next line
1:59
